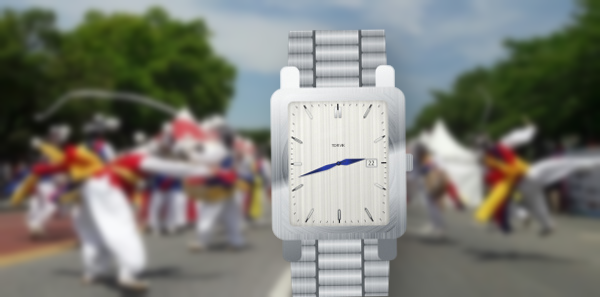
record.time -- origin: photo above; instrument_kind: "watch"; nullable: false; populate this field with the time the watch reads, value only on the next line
2:42
